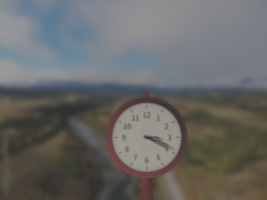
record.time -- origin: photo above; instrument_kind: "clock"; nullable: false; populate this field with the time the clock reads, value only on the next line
3:19
